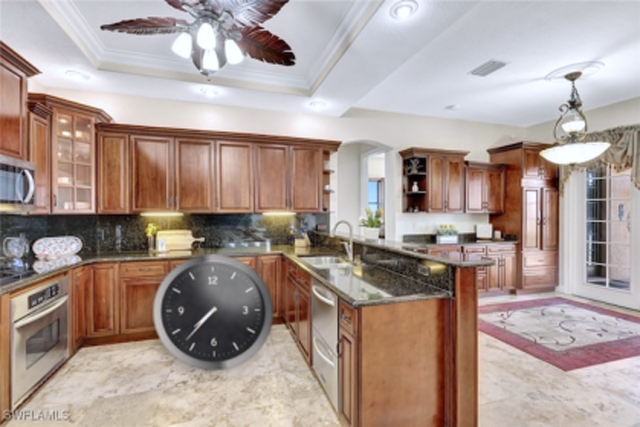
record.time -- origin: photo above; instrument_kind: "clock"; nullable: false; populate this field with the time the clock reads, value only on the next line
7:37
